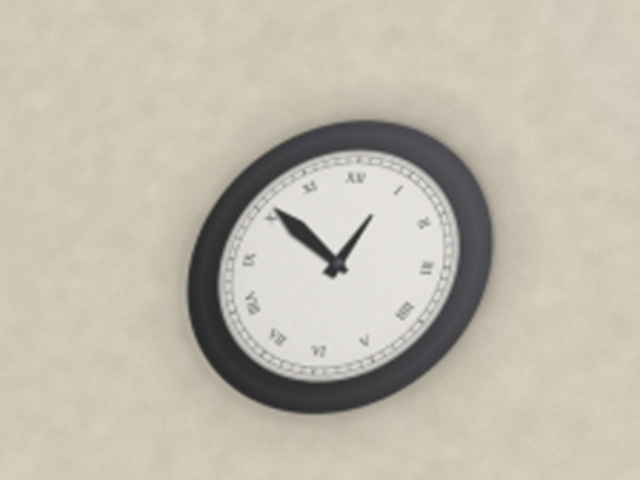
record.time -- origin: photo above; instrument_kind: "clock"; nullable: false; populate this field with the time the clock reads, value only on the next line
12:51
